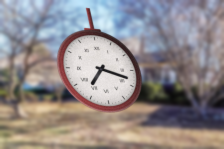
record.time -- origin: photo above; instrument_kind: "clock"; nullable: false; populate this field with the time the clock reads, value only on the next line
7:18
